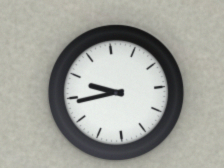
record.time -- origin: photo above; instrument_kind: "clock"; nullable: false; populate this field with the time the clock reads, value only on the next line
9:44
